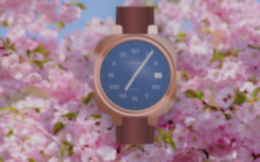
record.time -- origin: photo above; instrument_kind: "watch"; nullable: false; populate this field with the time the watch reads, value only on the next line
7:06
